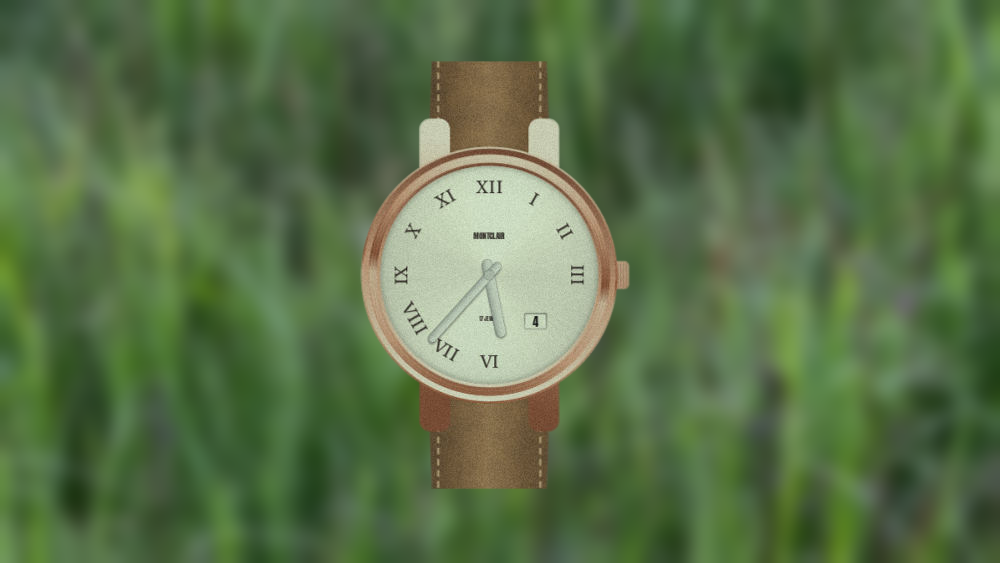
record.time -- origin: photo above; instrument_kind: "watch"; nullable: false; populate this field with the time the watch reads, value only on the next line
5:37
